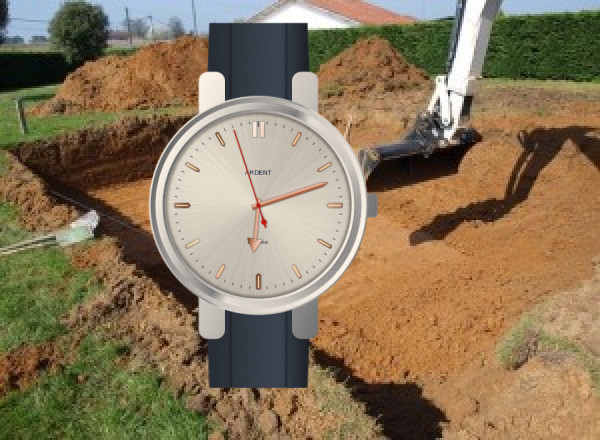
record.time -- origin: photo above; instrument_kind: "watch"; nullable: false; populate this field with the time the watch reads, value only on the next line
6:11:57
